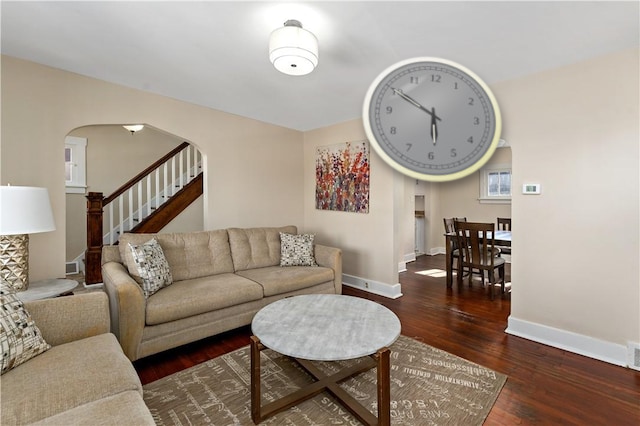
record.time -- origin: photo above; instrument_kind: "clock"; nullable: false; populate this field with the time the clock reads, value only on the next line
5:50
